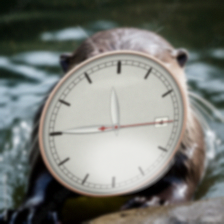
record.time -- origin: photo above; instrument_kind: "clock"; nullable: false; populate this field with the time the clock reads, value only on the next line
11:45:15
